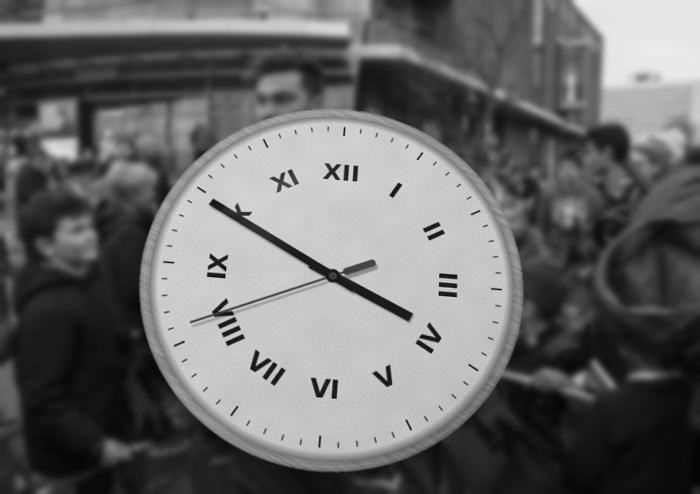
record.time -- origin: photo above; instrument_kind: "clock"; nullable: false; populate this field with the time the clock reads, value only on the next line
3:49:41
